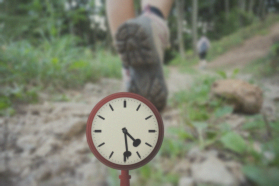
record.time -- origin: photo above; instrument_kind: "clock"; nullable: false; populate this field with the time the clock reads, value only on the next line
4:29
